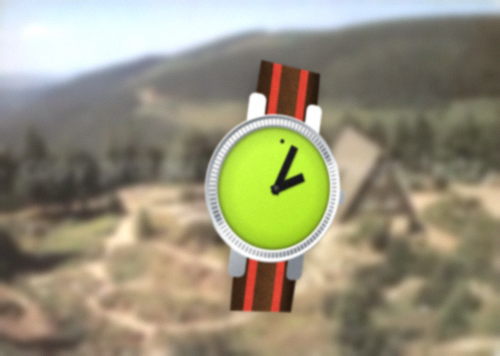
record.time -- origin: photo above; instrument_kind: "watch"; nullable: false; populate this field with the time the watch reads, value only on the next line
2:03
